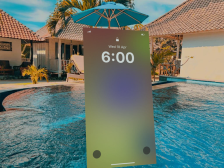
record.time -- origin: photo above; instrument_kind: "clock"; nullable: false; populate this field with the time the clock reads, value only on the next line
6:00
